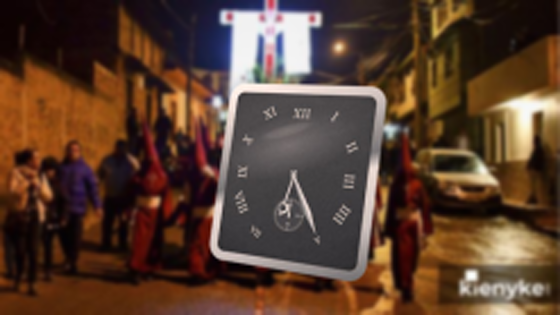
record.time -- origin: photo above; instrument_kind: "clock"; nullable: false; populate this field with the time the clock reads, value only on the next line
6:25
